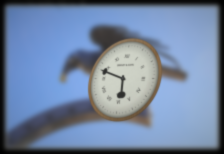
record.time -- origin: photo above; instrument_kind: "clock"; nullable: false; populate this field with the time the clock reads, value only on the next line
5:48
